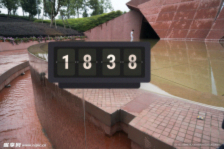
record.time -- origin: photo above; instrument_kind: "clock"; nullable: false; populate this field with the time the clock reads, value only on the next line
18:38
